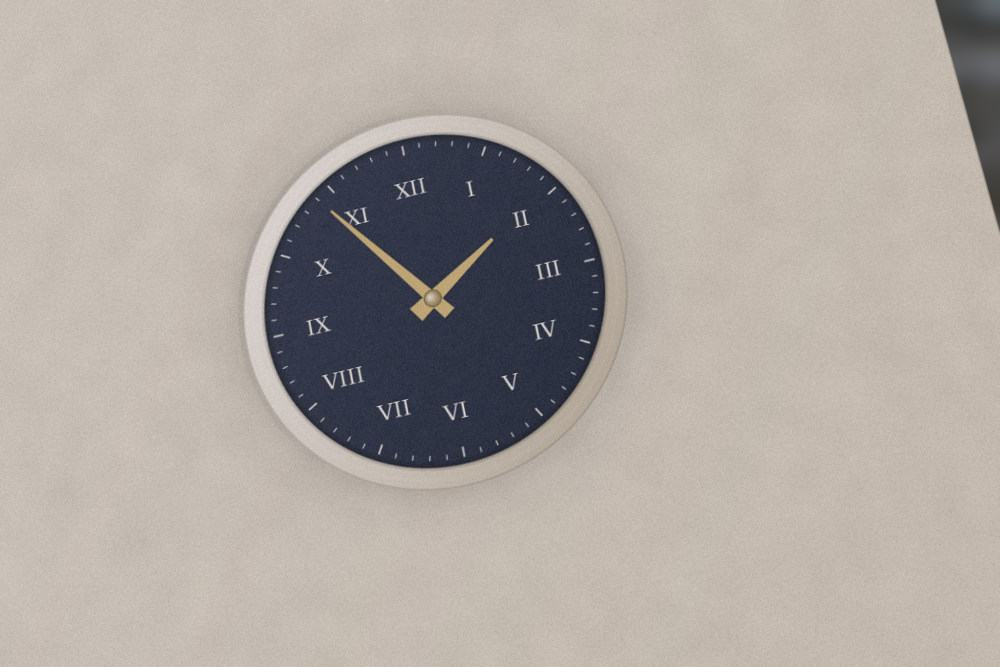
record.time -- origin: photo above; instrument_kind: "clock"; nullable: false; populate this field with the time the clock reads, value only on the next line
1:54
